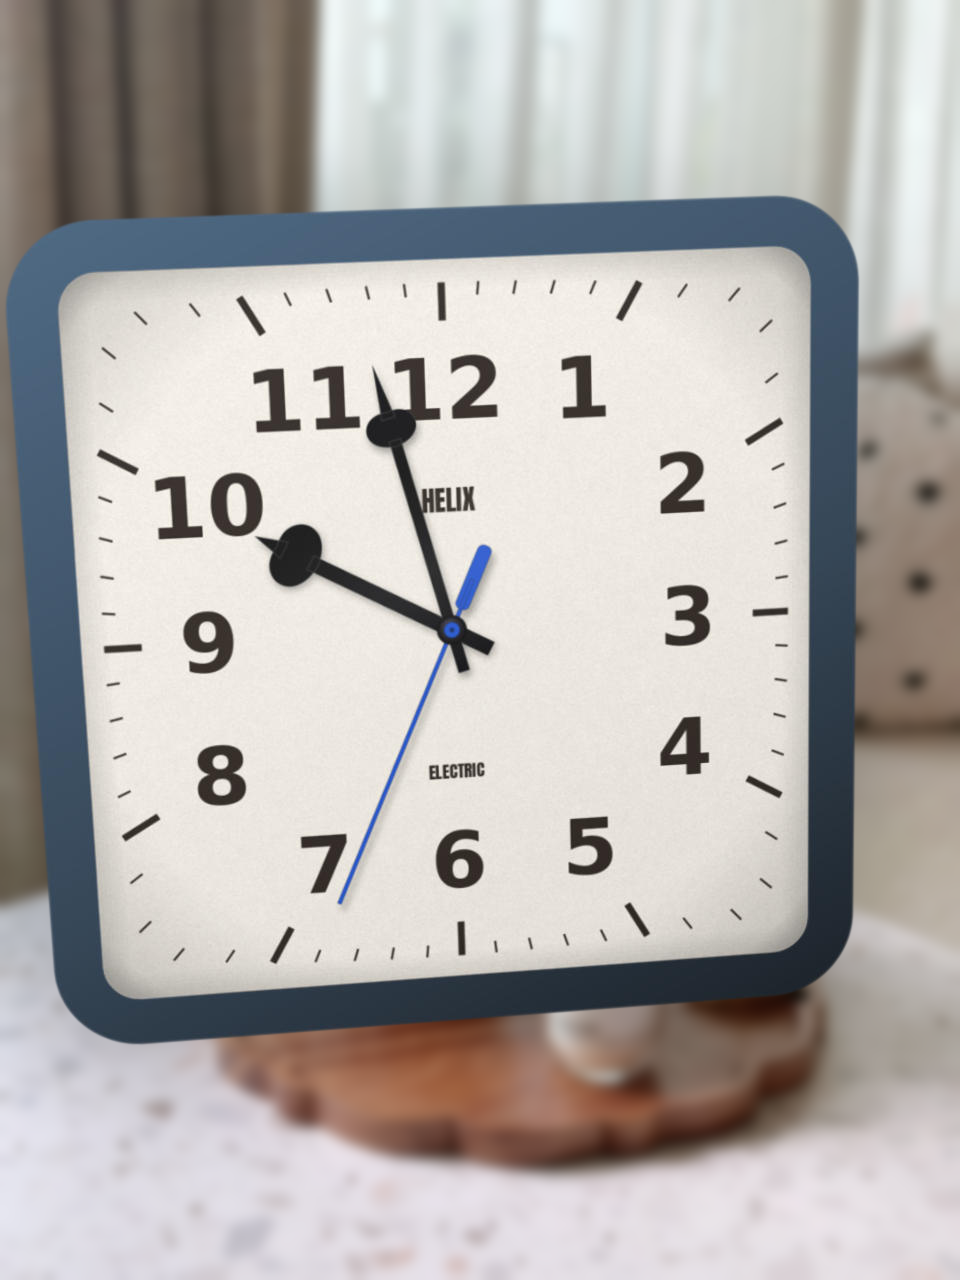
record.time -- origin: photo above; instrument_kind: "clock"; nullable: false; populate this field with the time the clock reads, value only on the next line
9:57:34
